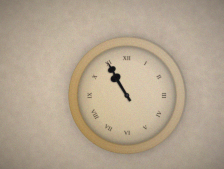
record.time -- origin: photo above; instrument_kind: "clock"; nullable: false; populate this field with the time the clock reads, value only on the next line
10:55
